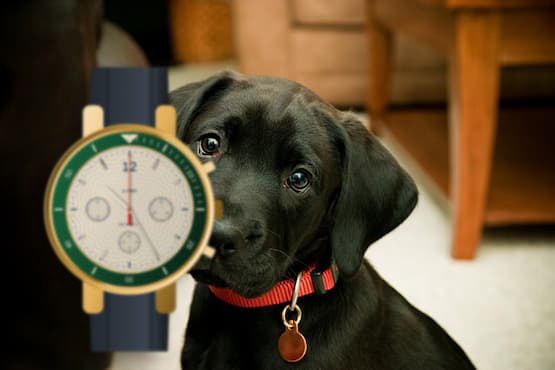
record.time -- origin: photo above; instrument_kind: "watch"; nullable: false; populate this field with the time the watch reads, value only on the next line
10:25
